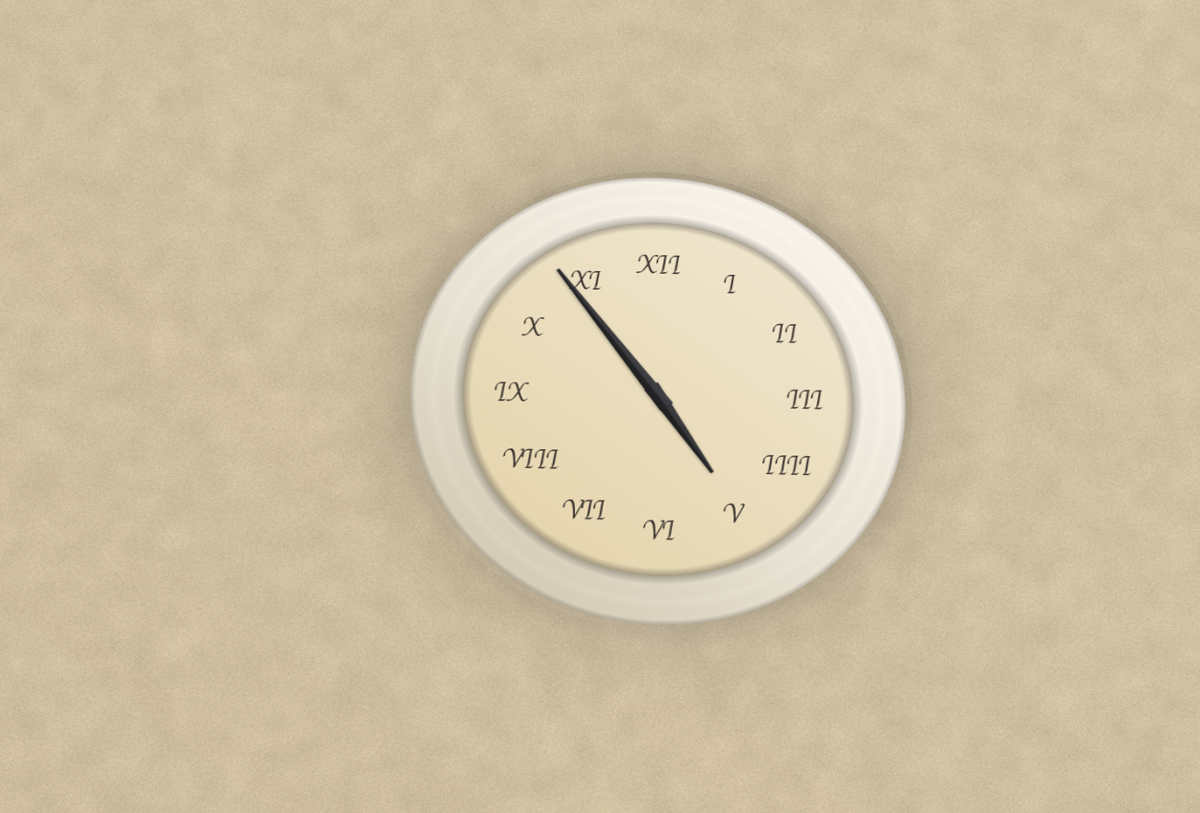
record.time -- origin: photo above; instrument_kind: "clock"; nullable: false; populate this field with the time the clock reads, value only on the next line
4:54
